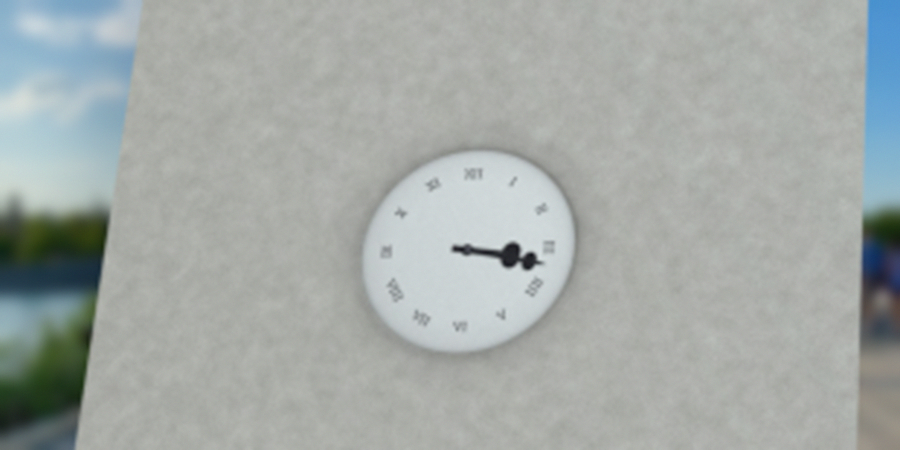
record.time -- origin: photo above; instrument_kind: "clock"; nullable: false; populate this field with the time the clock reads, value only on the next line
3:17
